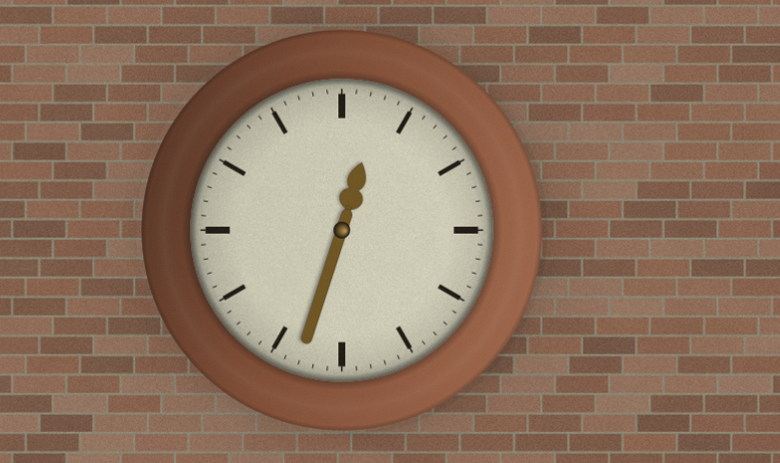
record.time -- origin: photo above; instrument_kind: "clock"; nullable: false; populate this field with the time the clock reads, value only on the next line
12:33
